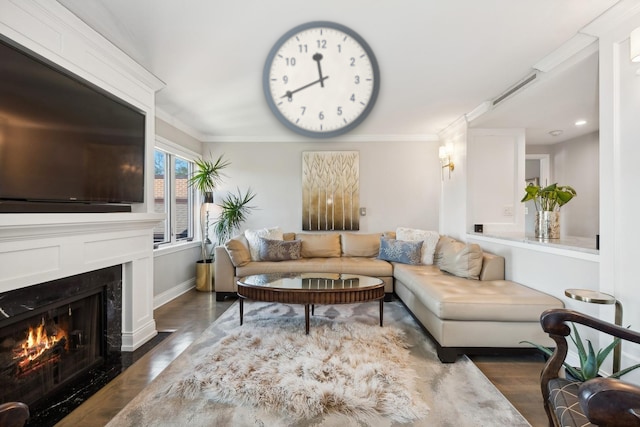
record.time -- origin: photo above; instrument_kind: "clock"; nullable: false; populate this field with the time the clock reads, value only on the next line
11:41
